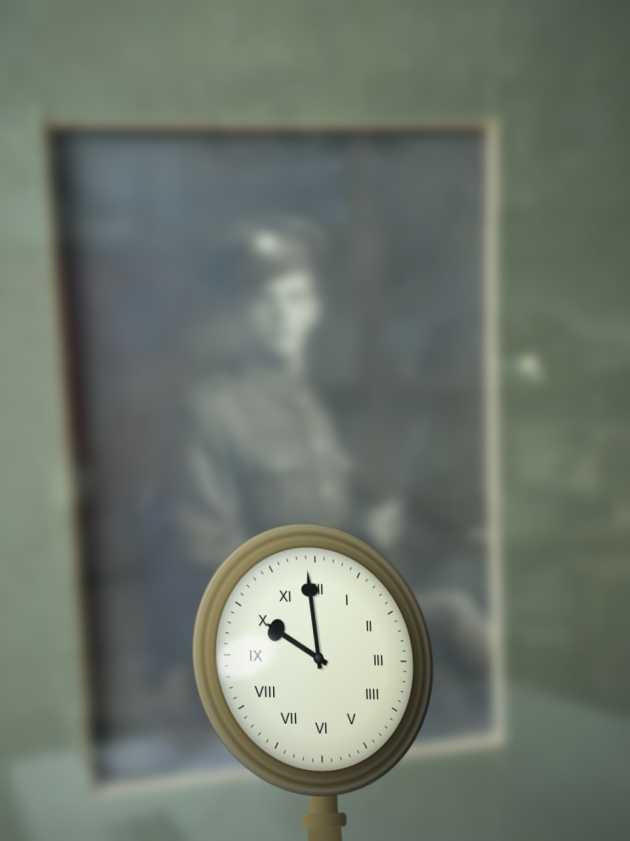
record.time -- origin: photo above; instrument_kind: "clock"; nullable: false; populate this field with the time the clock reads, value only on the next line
9:59
